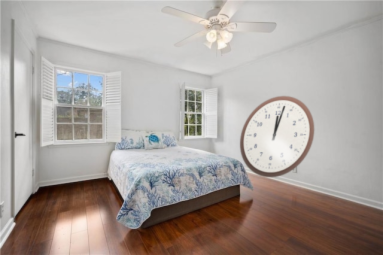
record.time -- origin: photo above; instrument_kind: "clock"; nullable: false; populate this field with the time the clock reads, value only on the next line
12:02
